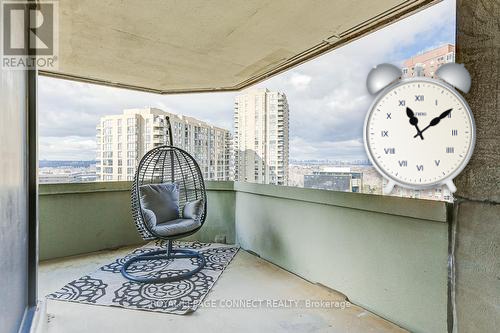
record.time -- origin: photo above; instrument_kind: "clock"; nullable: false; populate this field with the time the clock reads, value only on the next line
11:09
